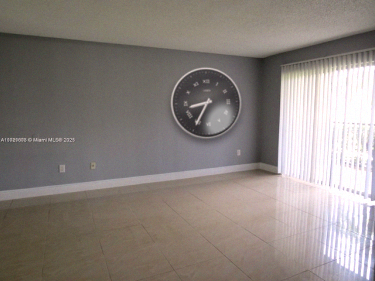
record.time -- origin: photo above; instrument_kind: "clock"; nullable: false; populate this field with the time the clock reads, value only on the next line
8:35
